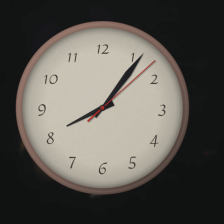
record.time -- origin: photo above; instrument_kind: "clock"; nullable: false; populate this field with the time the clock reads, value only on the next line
8:06:08
